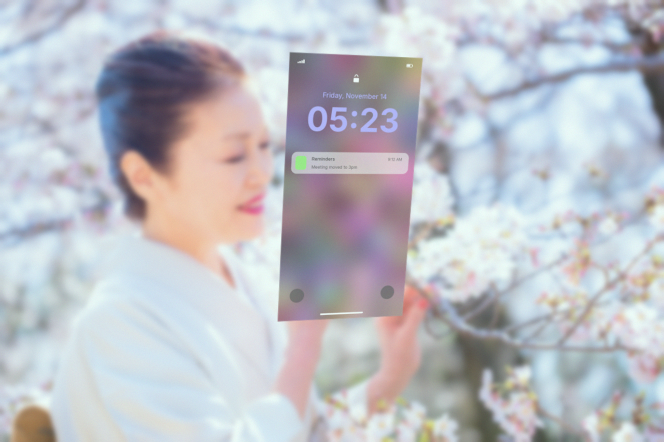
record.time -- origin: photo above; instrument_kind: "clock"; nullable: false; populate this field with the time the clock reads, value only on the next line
5:23
